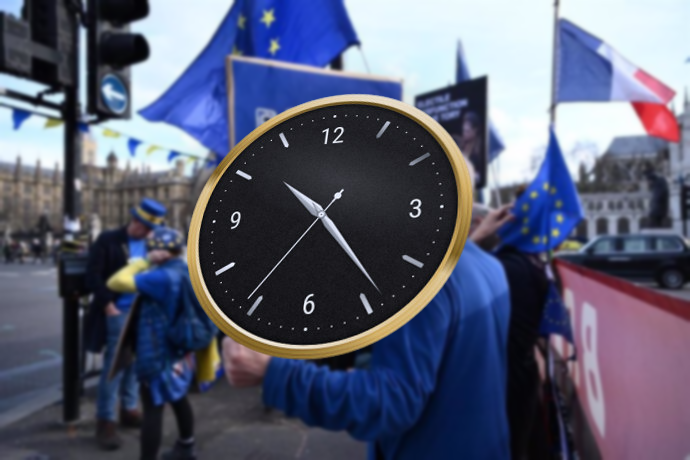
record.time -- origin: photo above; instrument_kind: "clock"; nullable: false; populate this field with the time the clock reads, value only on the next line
10:23:36
